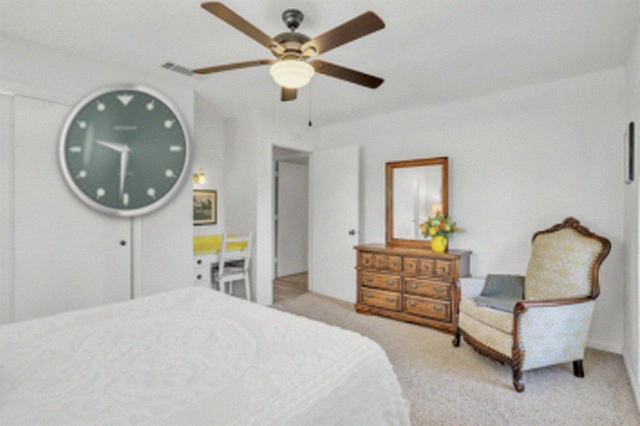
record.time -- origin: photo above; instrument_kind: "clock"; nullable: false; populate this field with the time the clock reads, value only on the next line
9:31
